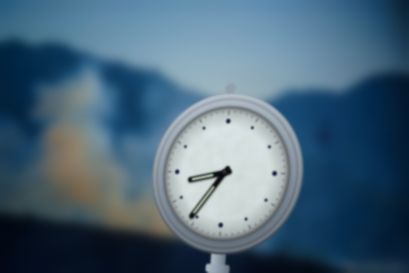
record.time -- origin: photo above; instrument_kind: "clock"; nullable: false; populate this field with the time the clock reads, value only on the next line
8:36
